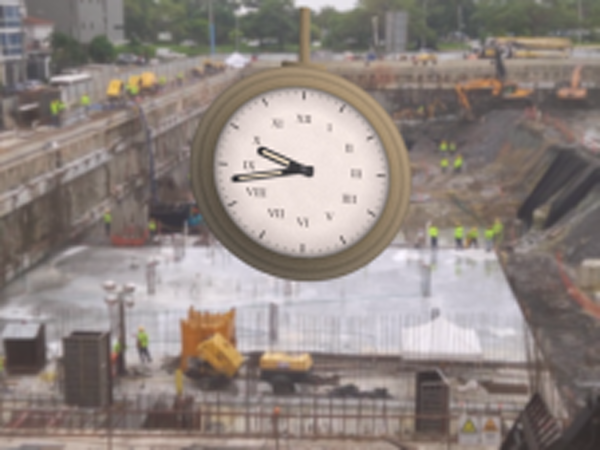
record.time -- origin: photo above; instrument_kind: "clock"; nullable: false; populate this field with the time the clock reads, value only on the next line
9:43
